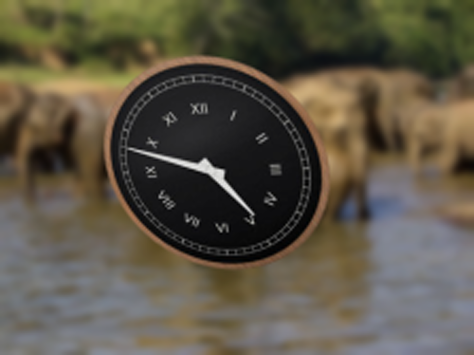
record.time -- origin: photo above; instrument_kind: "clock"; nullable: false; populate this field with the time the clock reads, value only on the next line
4:48
